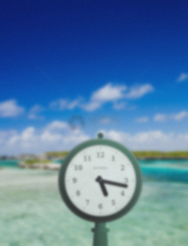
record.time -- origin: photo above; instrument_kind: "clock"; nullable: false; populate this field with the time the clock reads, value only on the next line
5:17
